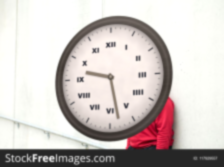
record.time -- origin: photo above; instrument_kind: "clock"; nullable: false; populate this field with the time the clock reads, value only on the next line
9:28
